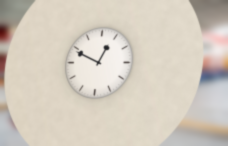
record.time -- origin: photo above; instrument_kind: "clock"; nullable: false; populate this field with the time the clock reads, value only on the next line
12:49
